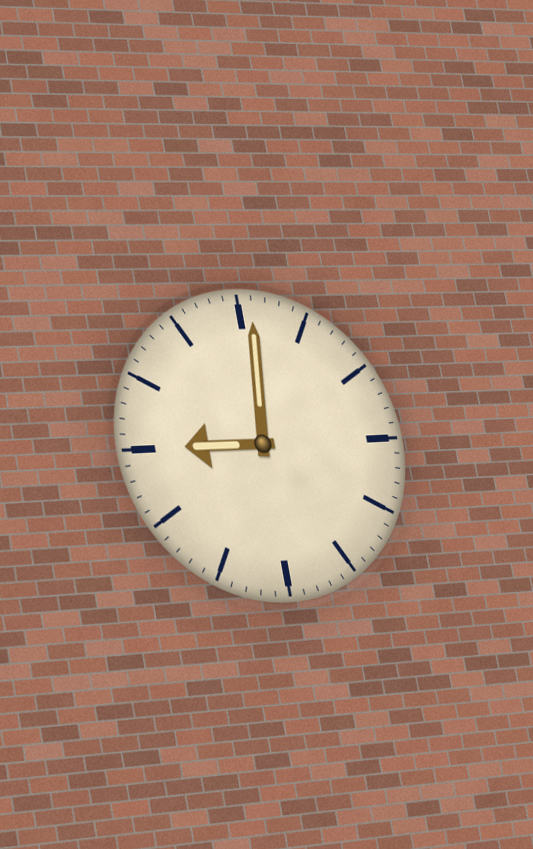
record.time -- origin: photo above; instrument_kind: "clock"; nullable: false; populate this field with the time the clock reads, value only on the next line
9:01
